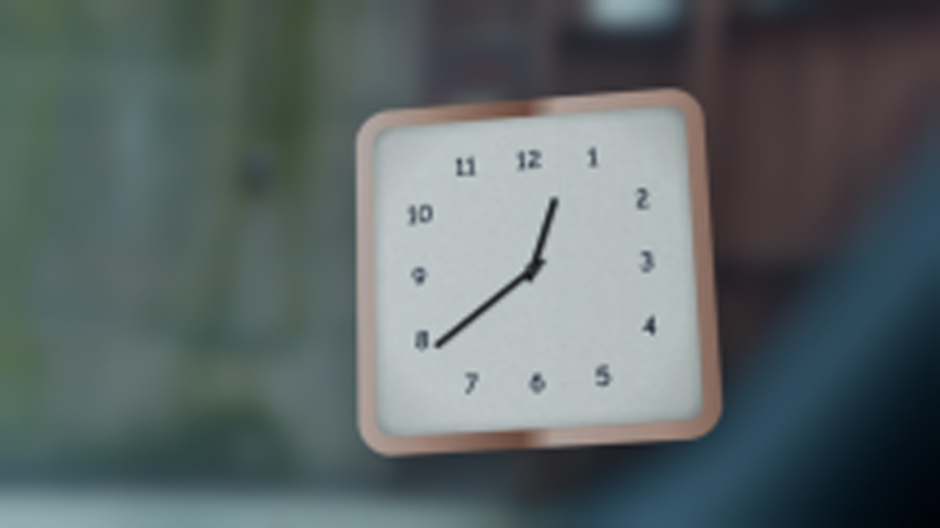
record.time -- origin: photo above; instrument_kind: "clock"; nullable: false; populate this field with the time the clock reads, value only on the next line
12:39
